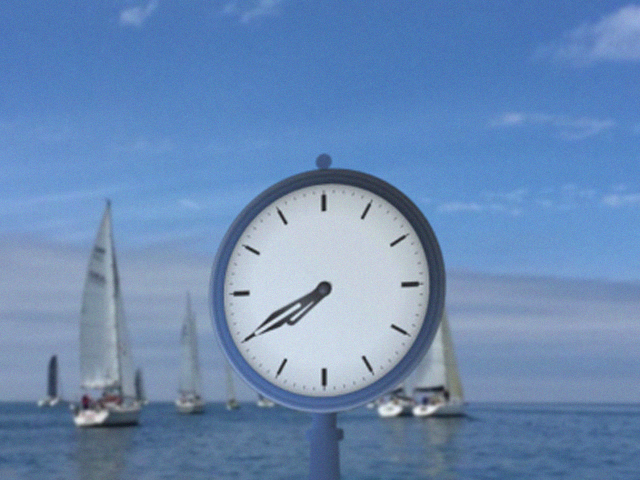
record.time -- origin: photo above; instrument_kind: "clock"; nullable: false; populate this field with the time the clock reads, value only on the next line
7:40
